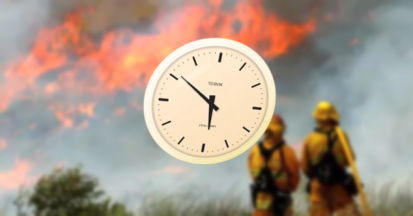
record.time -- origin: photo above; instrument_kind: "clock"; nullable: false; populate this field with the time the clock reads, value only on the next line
5:51
